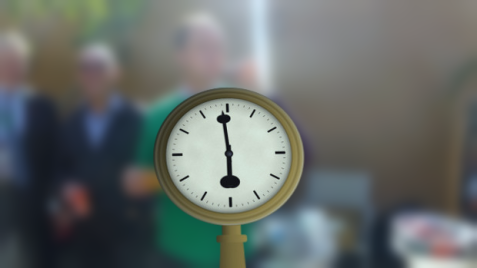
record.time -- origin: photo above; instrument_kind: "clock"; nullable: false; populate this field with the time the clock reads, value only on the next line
5:59
